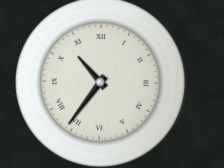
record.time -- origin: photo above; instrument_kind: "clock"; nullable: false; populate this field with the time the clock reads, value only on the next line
10:36
